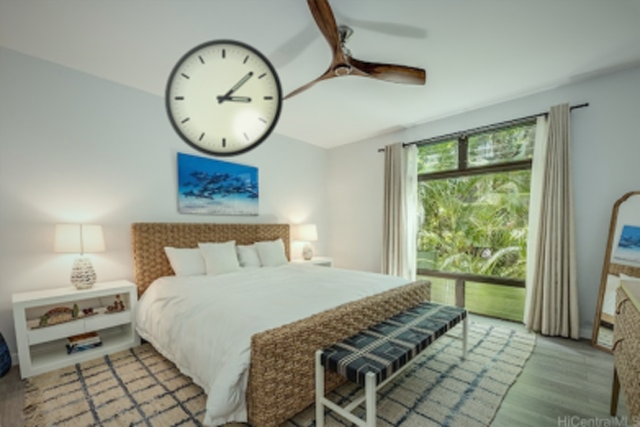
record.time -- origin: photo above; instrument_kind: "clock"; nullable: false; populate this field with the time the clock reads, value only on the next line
3:08
